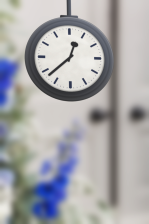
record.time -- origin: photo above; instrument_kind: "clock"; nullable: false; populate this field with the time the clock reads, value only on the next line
12:38
